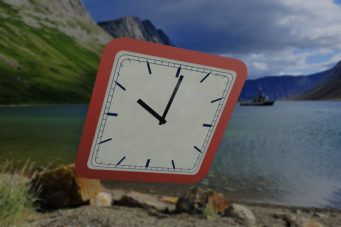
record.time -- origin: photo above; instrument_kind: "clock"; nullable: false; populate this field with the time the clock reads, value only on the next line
10:01
